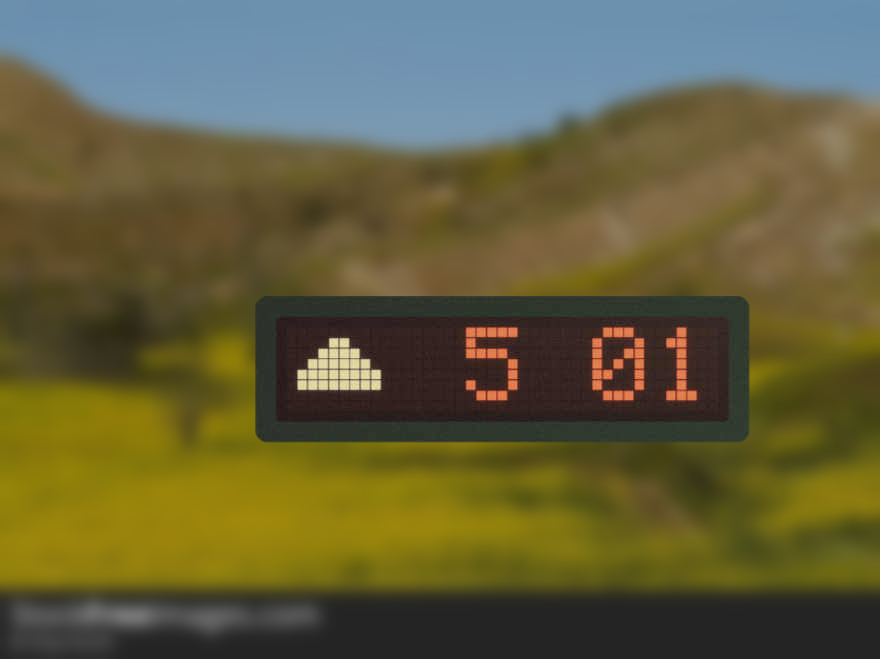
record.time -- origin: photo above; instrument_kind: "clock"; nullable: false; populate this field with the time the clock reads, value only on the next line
5:01
